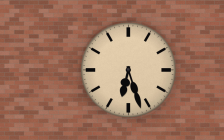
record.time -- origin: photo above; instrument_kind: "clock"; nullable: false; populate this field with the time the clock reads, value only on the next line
6:27
